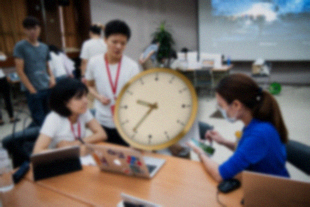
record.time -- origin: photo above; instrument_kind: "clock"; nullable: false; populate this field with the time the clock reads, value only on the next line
9:36
